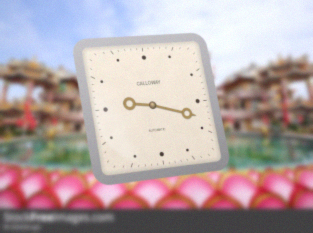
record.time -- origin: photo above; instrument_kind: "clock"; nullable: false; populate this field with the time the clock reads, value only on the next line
9:18
